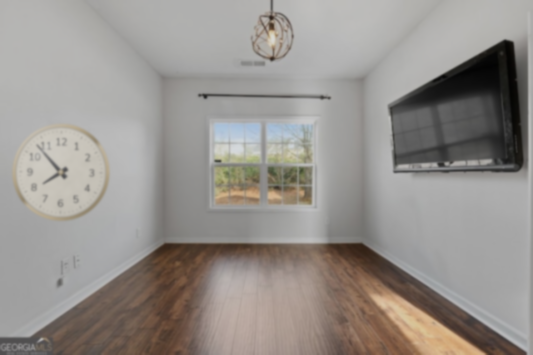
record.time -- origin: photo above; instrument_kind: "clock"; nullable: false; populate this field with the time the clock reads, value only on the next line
7:53
